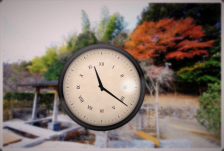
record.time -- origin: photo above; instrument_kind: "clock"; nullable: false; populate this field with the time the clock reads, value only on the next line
11:21
